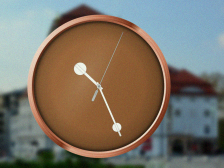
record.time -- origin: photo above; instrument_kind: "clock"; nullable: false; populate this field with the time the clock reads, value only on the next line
10:26:04
